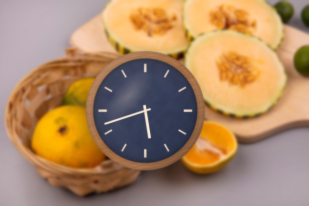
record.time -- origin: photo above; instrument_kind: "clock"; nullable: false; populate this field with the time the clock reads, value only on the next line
5:42
